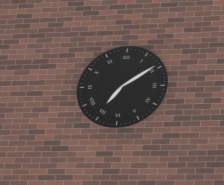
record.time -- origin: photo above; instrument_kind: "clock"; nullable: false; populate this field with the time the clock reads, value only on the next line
7:09
